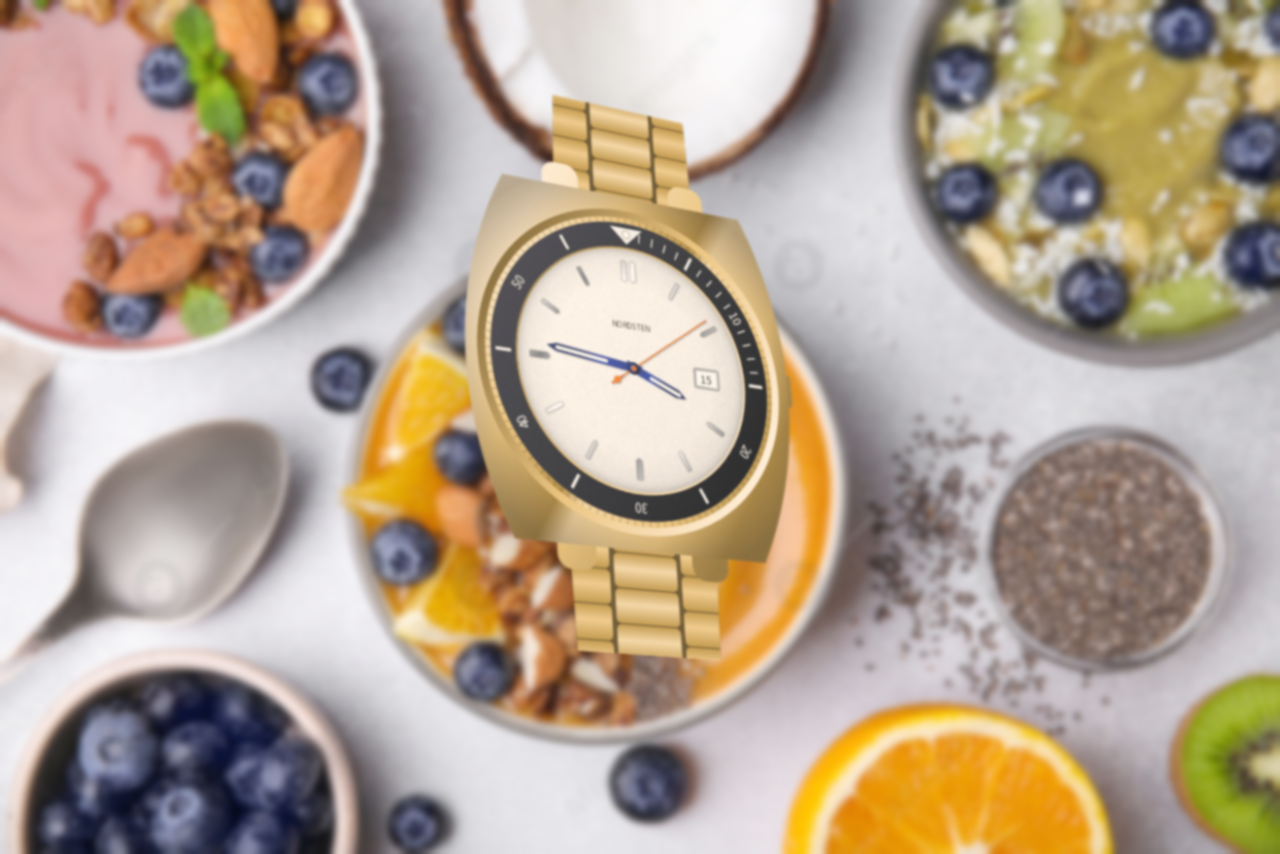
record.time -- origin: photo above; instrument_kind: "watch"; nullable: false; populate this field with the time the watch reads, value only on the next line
3:46:09
